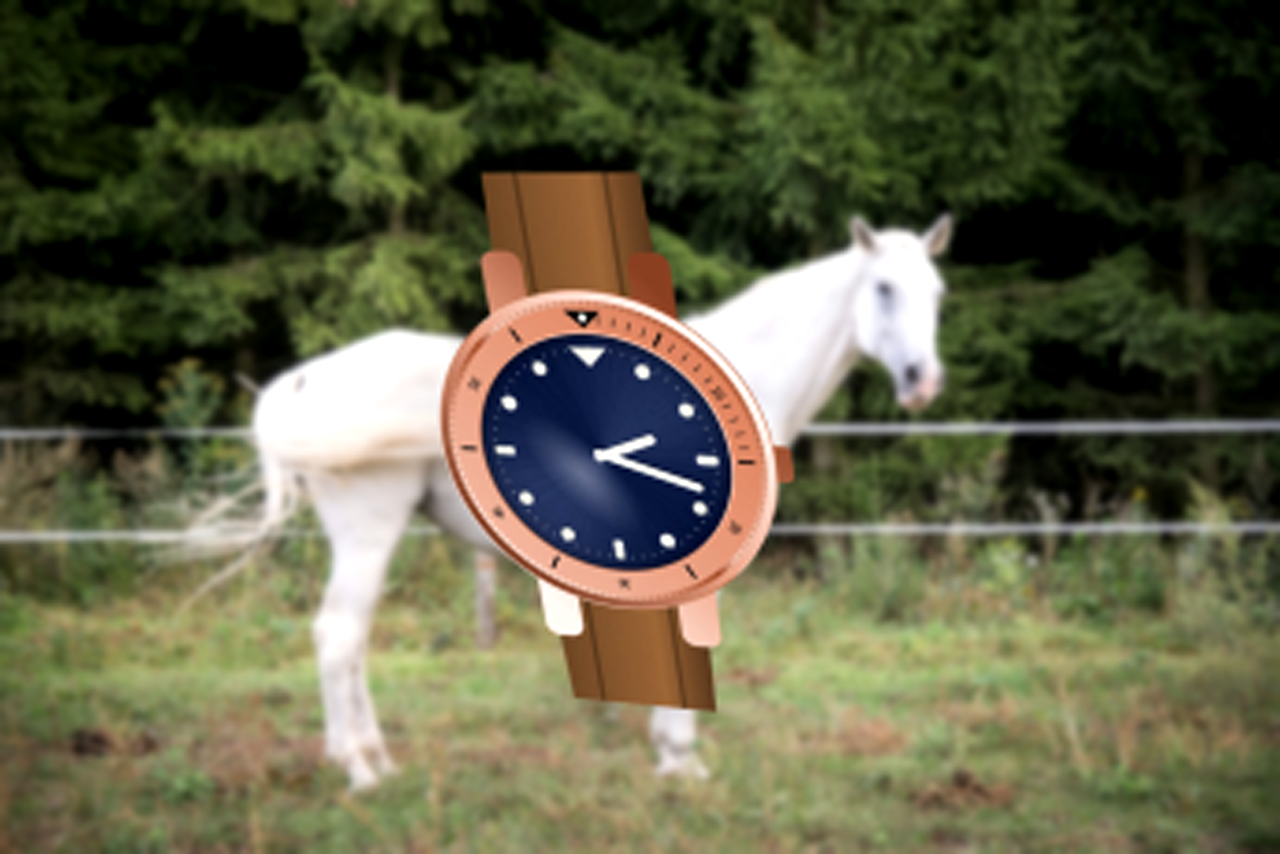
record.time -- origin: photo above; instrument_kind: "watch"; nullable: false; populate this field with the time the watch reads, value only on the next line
2:18
